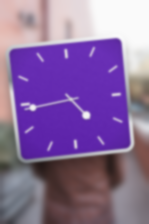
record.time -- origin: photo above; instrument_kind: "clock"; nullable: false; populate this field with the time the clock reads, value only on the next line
4:44
